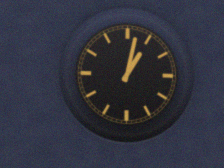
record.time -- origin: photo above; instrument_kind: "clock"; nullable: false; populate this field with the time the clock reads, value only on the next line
1:02
